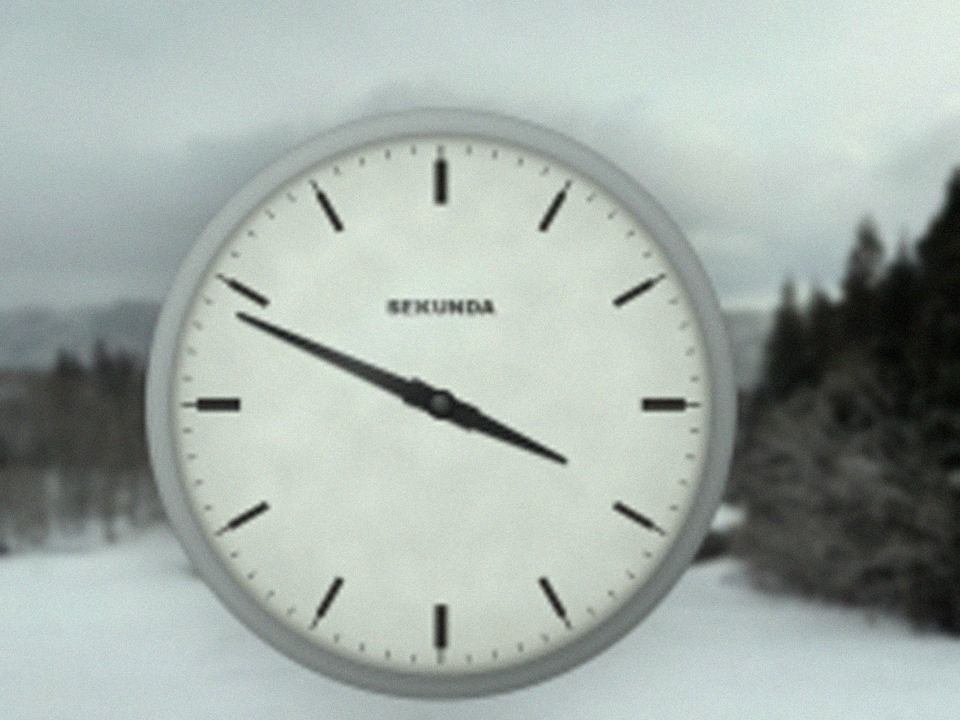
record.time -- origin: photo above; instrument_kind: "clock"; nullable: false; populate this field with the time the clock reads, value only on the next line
3:49
